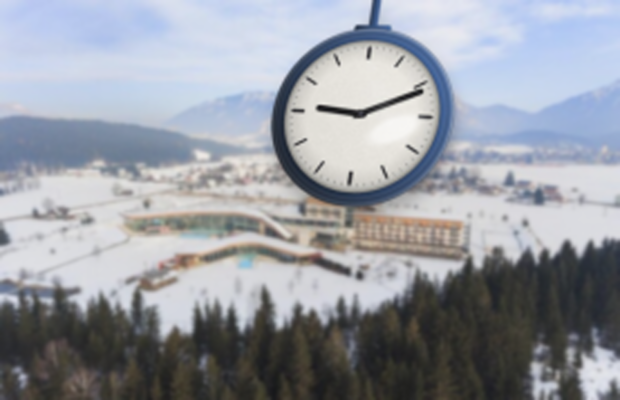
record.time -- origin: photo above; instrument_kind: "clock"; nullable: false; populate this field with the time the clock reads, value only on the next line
9:11
